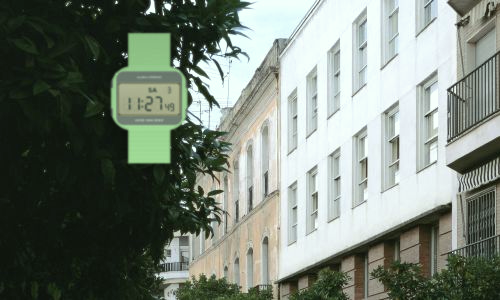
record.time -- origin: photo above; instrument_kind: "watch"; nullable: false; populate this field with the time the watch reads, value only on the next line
11:27
